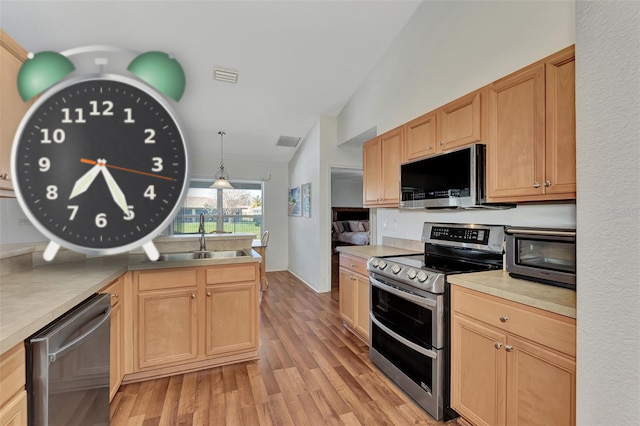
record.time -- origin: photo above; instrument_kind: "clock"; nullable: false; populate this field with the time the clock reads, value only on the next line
7:25:17
